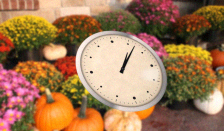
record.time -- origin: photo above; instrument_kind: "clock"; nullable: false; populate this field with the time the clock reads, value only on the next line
1:07
